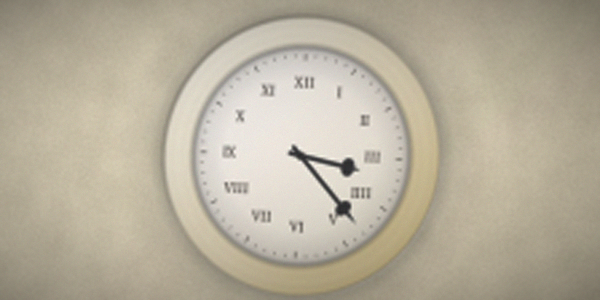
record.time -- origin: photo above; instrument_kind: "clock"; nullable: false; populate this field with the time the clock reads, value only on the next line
3:23
